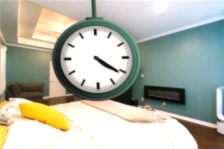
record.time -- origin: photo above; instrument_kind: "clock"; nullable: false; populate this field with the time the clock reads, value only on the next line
4:21
